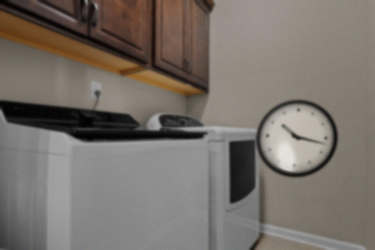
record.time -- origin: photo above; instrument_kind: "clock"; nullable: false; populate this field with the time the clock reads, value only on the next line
10:17
